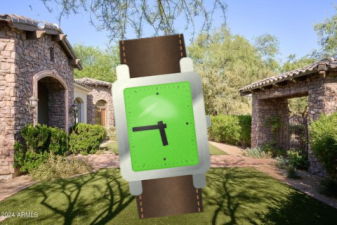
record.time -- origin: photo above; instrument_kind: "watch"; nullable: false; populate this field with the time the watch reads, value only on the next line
5:45
